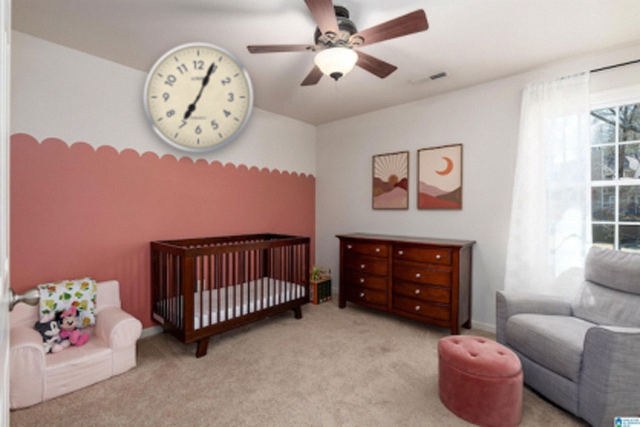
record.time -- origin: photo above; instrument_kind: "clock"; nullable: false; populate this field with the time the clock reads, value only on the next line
7:04
